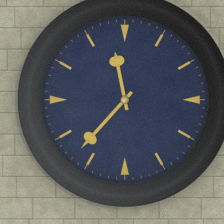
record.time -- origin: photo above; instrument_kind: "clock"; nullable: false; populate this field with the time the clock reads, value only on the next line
11:37
